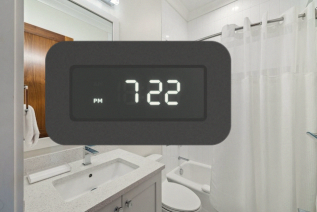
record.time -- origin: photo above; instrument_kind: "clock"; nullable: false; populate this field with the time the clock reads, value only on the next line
7:22
